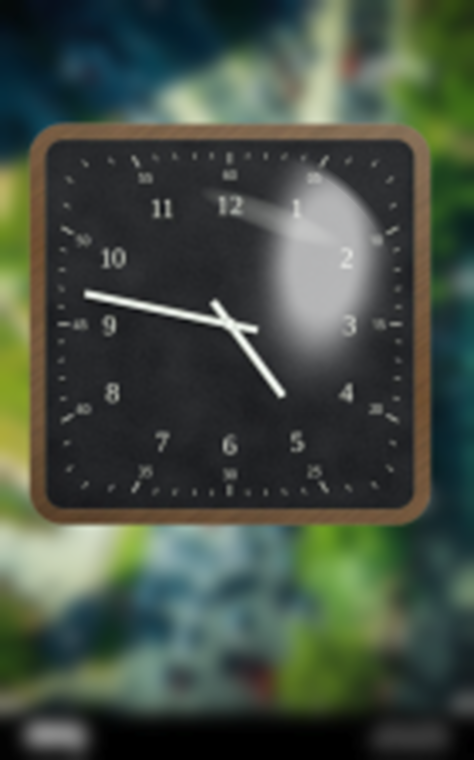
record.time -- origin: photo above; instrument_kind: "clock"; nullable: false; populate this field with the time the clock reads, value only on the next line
4:47
